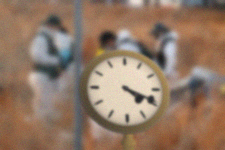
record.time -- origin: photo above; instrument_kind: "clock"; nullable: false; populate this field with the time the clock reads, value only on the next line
4:19
